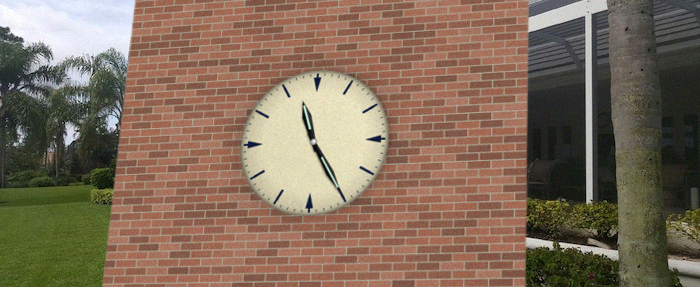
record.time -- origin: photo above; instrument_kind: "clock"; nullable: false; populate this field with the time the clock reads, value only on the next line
11:25
